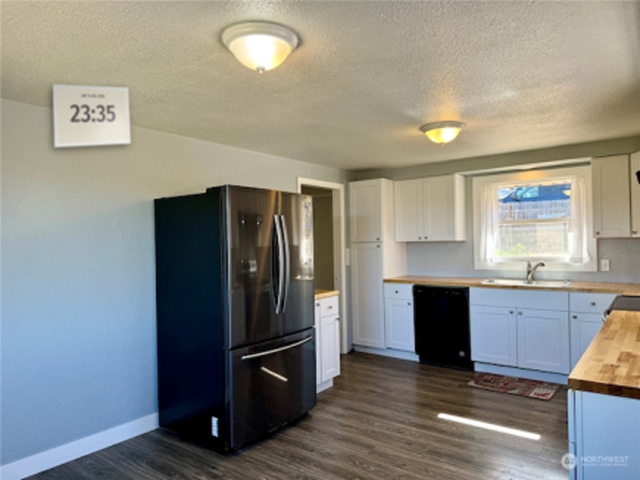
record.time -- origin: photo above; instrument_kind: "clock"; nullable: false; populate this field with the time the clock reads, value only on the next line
23:35
